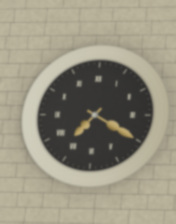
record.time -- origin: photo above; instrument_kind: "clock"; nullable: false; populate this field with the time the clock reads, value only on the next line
7:20
